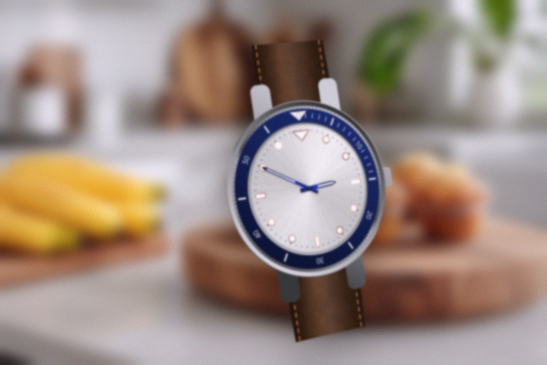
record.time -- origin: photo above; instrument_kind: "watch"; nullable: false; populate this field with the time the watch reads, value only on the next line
2:50
